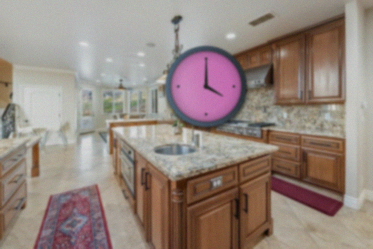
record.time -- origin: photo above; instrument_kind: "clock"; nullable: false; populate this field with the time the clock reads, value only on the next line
4:00
